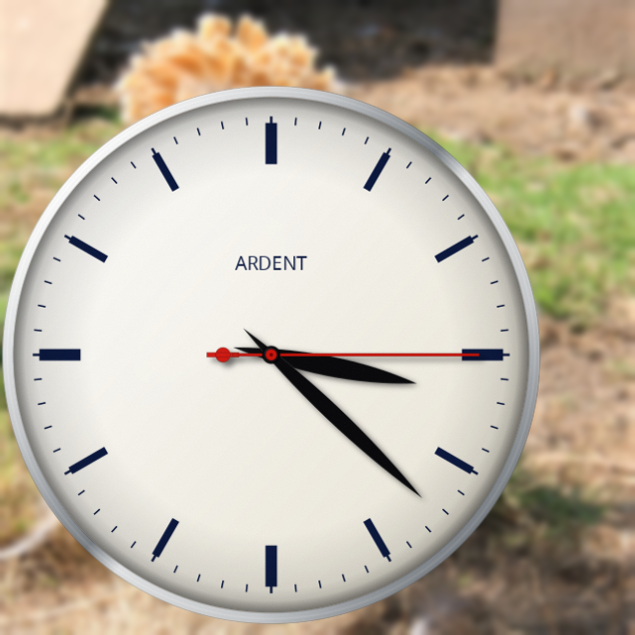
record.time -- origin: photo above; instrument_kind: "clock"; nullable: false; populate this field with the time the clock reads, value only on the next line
3:22:15
